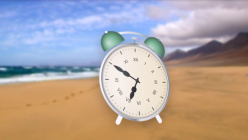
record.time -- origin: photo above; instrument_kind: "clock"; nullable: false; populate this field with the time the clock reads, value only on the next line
6:50
